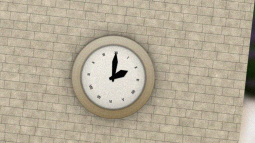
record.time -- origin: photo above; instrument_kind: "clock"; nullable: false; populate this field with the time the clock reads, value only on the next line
2:00
